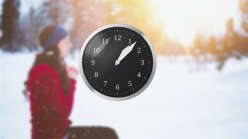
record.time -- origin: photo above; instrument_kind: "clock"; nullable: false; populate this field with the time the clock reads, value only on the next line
1:07
